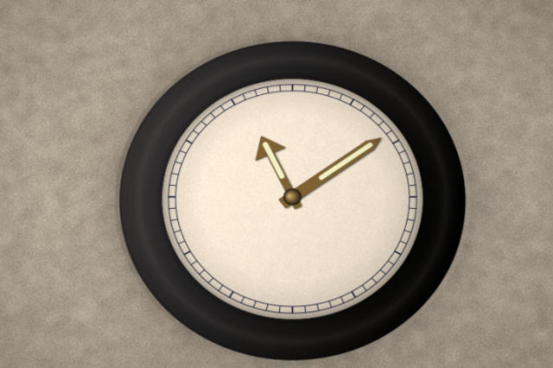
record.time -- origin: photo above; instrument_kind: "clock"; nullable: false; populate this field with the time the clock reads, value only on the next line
11:09
